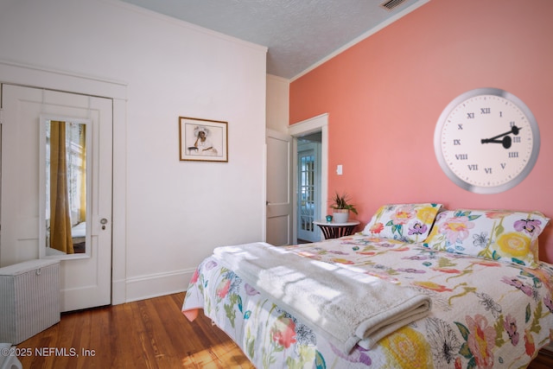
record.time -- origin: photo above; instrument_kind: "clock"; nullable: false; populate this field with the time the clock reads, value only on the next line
3:12
